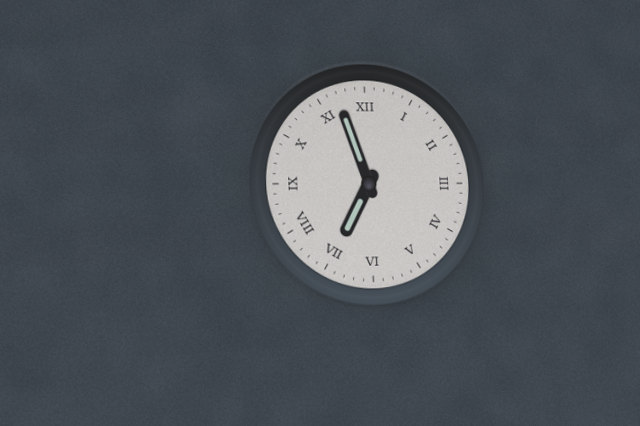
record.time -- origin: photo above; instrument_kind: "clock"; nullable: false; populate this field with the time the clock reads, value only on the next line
6:57
